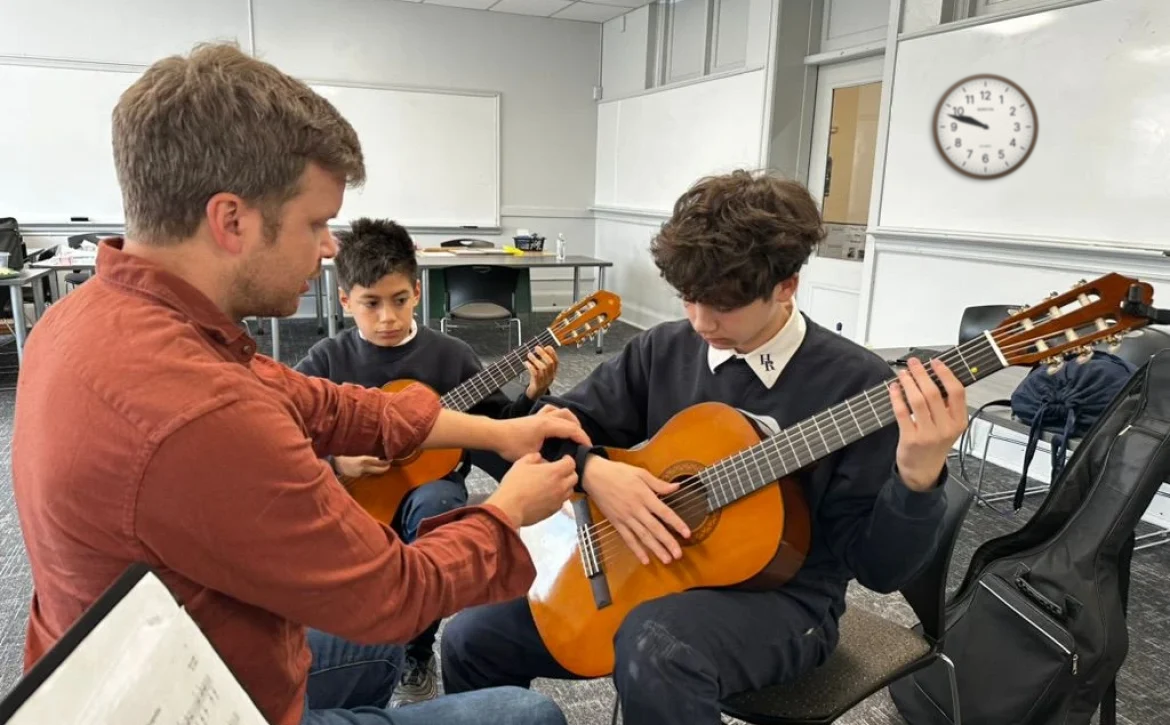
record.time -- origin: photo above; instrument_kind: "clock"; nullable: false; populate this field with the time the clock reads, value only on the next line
9:48
